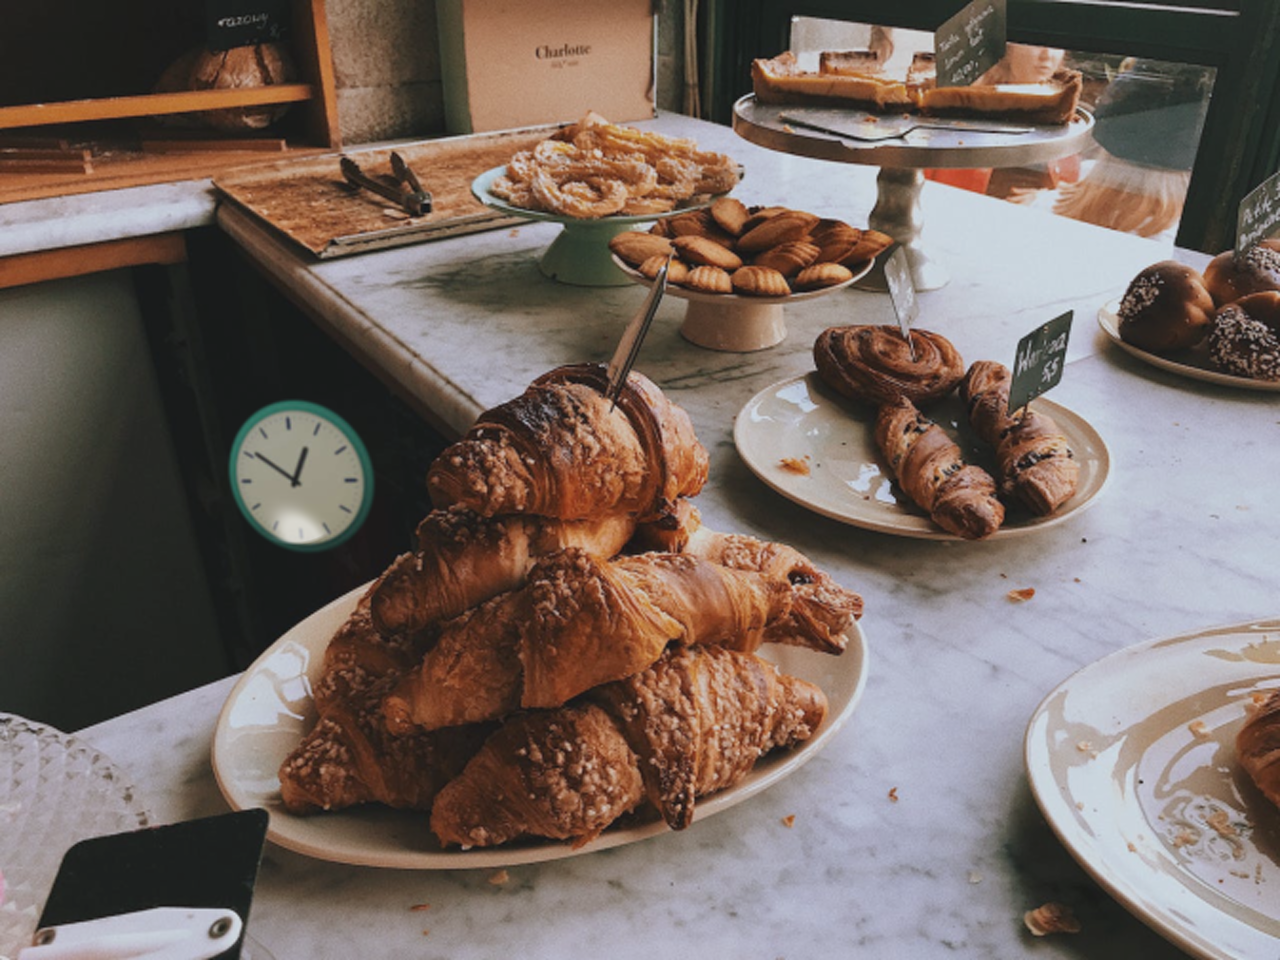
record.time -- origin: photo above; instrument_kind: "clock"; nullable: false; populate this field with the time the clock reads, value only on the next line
12:51
